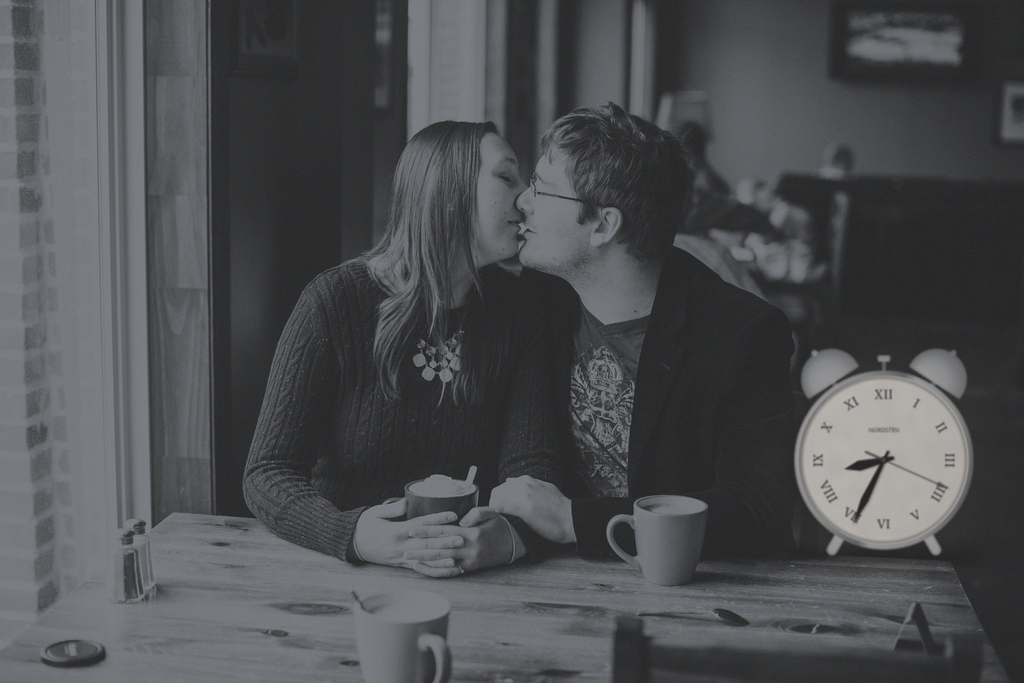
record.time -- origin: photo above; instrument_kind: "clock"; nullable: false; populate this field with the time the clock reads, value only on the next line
8:34:19
